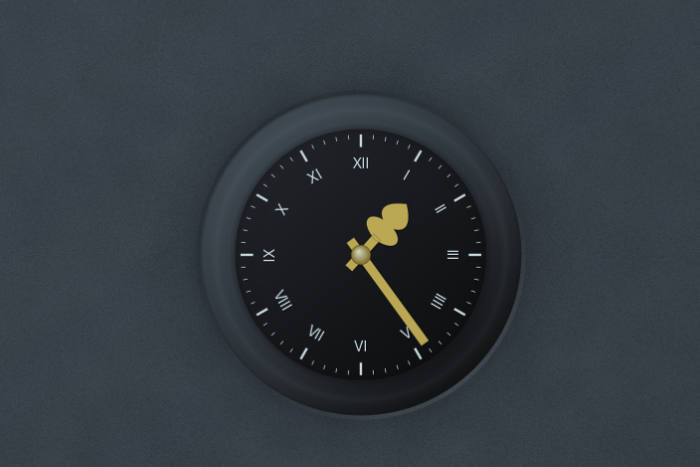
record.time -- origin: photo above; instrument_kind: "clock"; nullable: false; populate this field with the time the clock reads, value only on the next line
1:24
